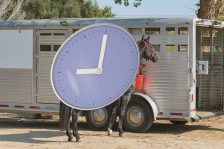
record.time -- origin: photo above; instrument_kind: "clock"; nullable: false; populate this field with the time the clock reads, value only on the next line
9:00
